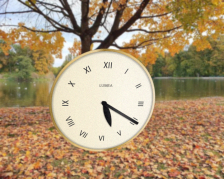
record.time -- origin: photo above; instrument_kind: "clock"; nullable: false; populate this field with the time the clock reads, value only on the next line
5:20
